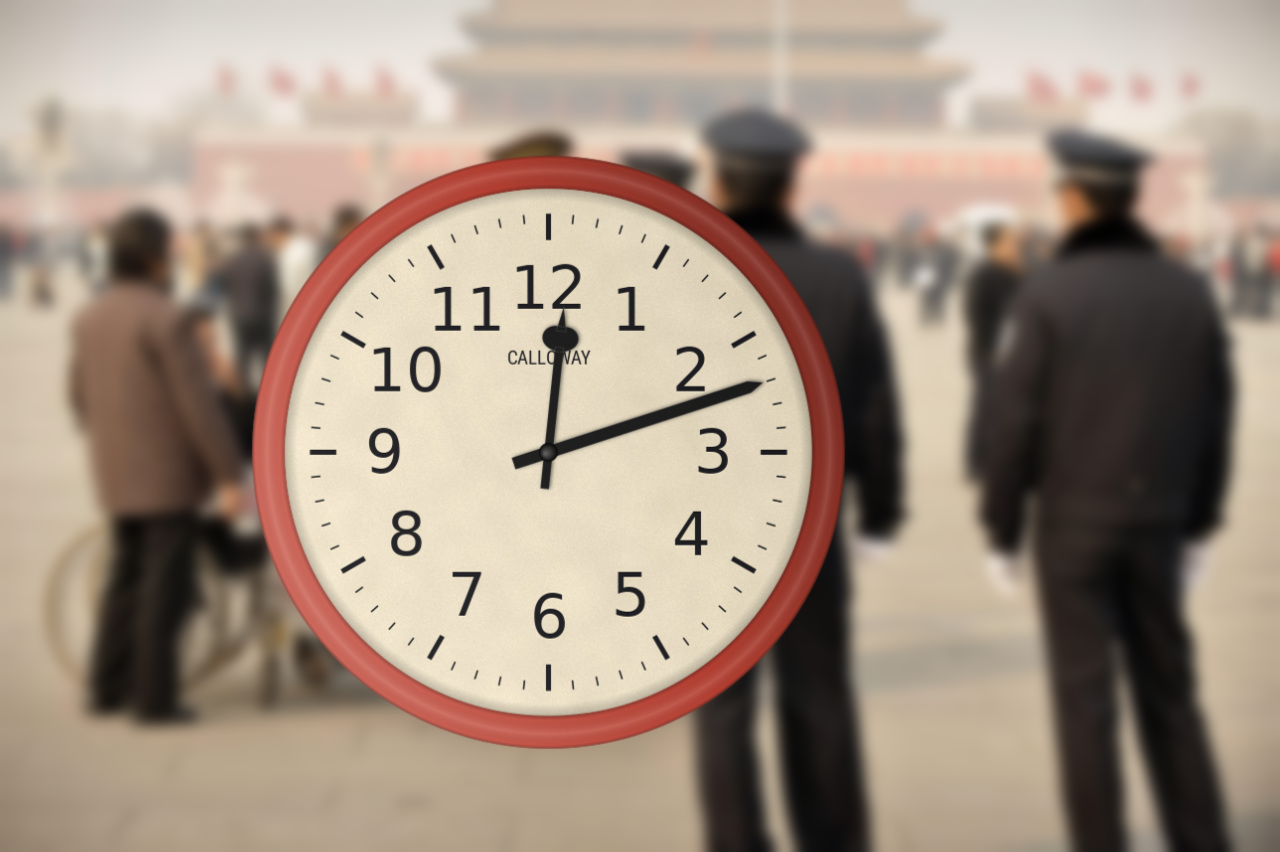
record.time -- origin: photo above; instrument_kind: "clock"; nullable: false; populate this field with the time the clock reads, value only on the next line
12:12
